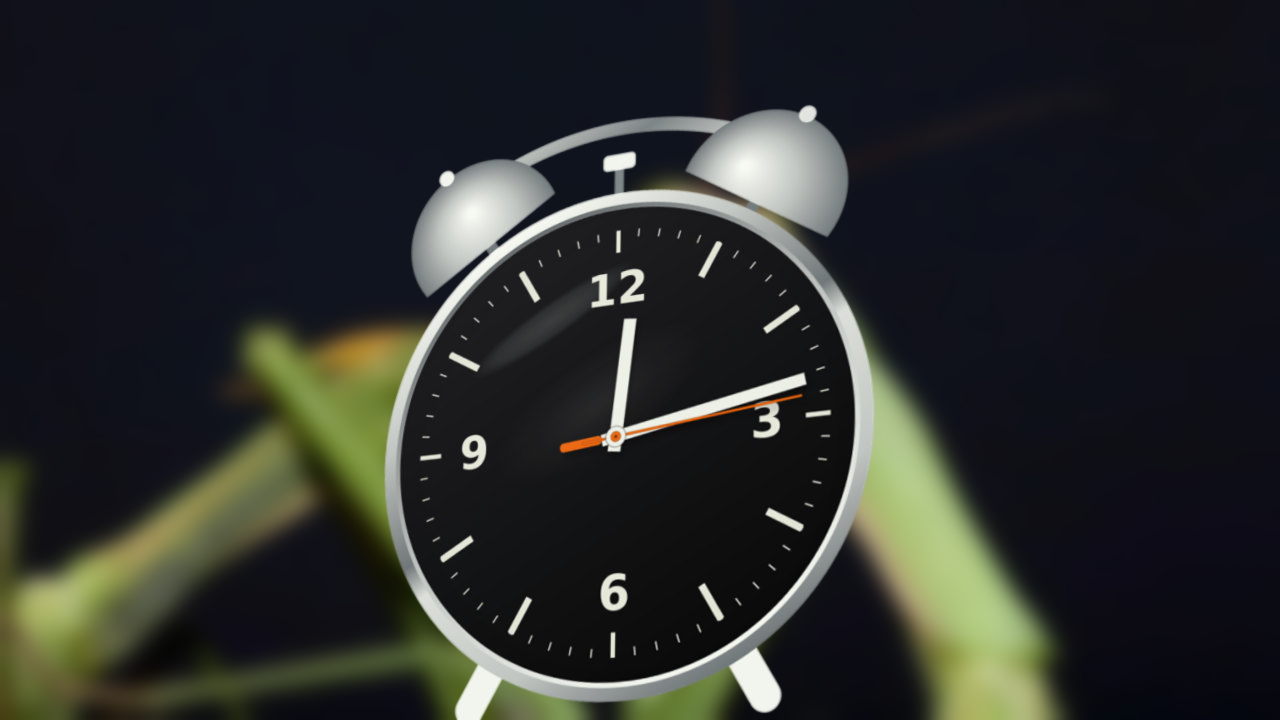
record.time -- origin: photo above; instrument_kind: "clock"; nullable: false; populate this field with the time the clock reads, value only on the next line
12:13:14
